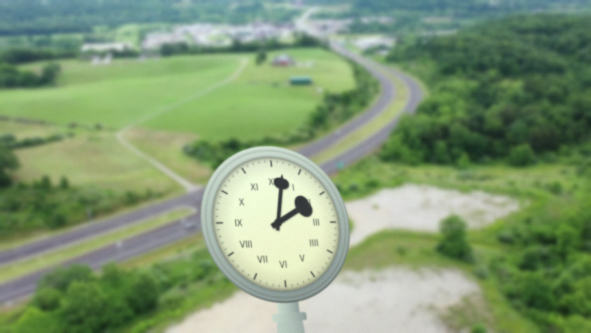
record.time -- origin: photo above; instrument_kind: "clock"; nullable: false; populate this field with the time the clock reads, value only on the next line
2:02
